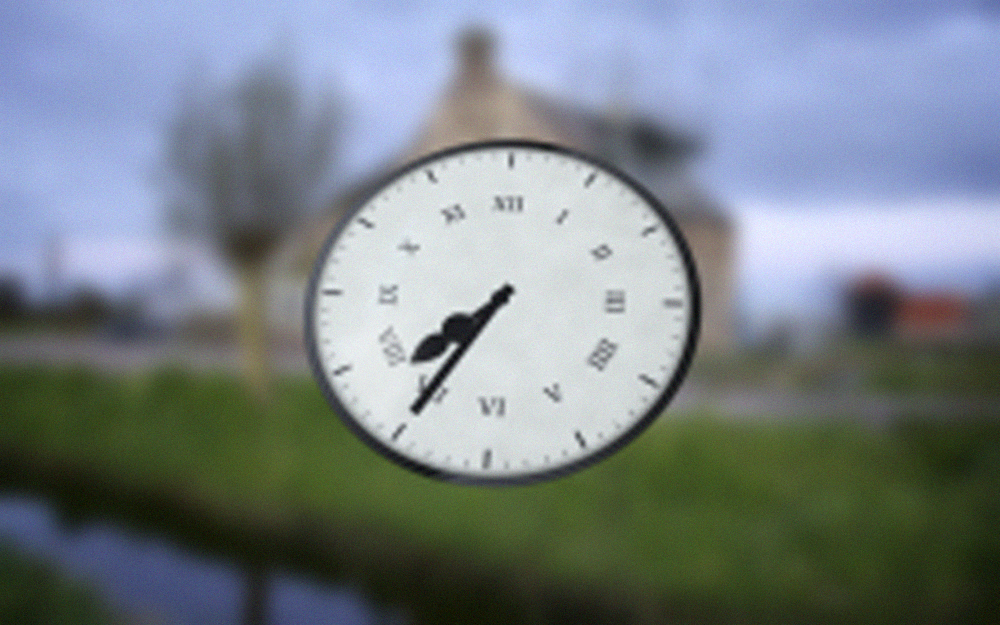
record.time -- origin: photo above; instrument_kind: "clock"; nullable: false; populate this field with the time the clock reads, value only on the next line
7:35
